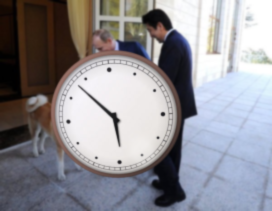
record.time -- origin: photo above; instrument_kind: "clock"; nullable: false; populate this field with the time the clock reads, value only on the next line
5:53
